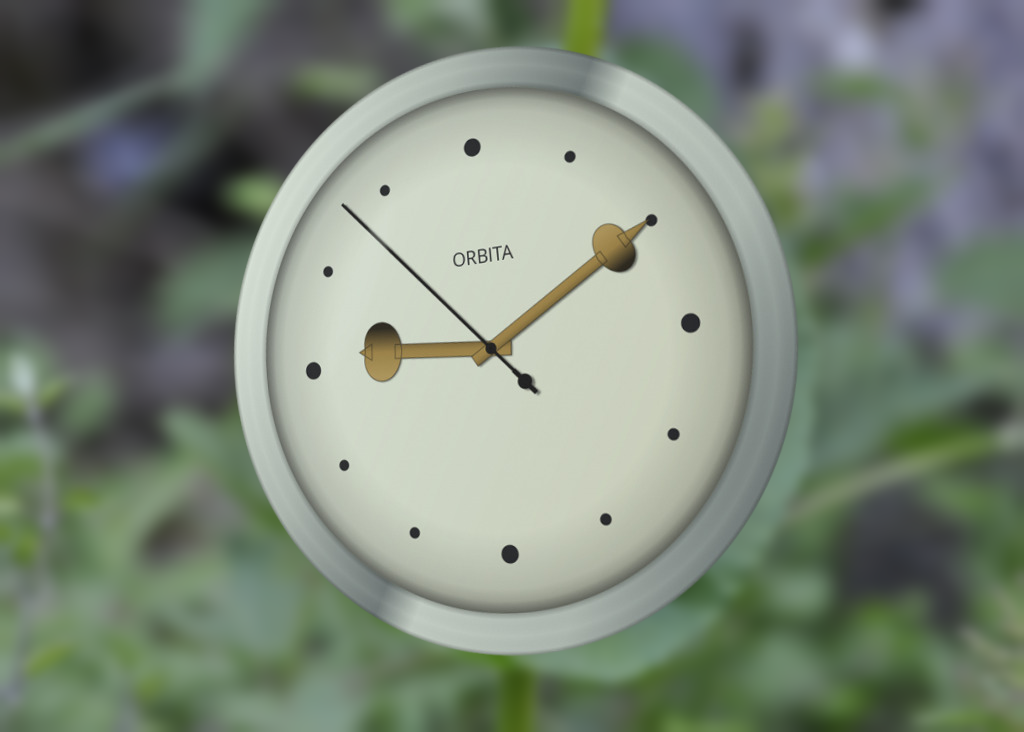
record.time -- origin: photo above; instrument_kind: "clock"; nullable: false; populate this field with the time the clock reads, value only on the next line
9:09:53
